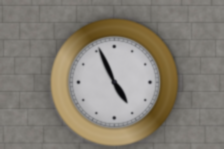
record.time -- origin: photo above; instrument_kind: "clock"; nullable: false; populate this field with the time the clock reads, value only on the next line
4:56
